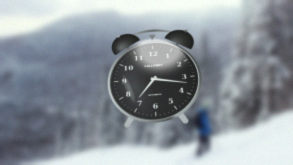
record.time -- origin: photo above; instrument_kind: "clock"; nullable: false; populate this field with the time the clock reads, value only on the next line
7:17
